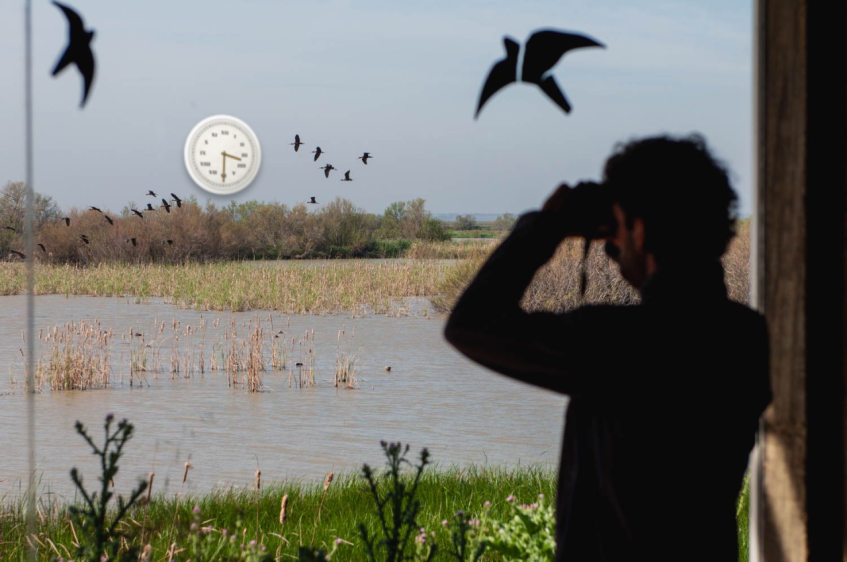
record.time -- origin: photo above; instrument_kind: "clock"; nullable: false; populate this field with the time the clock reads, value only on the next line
3:30
